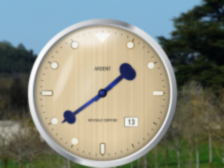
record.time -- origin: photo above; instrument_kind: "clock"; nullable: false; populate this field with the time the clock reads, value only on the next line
1:39
